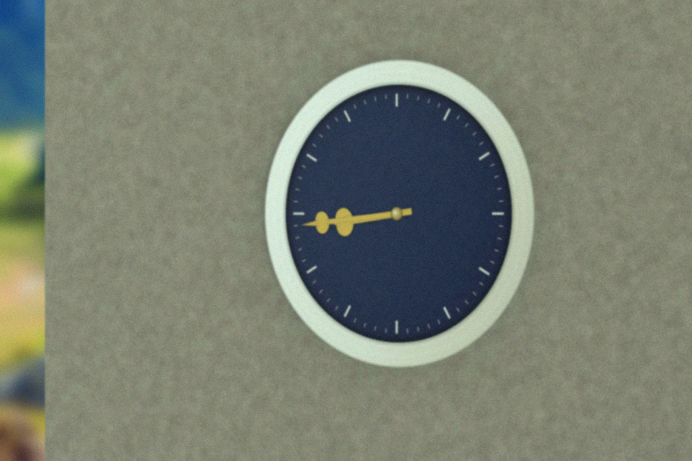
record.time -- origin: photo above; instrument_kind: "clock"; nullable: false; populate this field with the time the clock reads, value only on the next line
8:44
